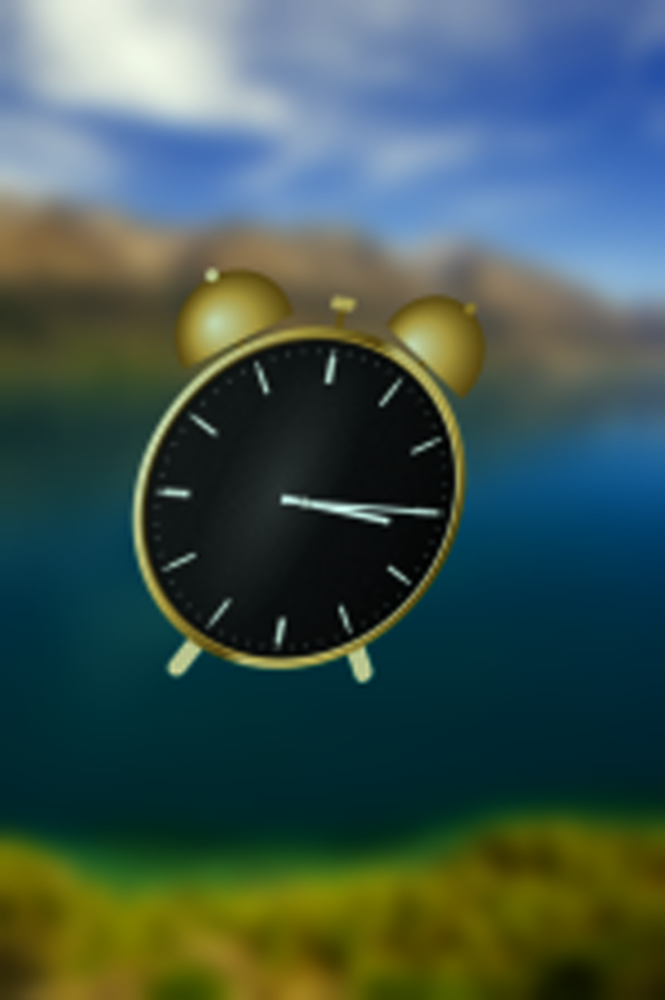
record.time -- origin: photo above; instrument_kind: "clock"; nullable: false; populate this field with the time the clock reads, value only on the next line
3:15
